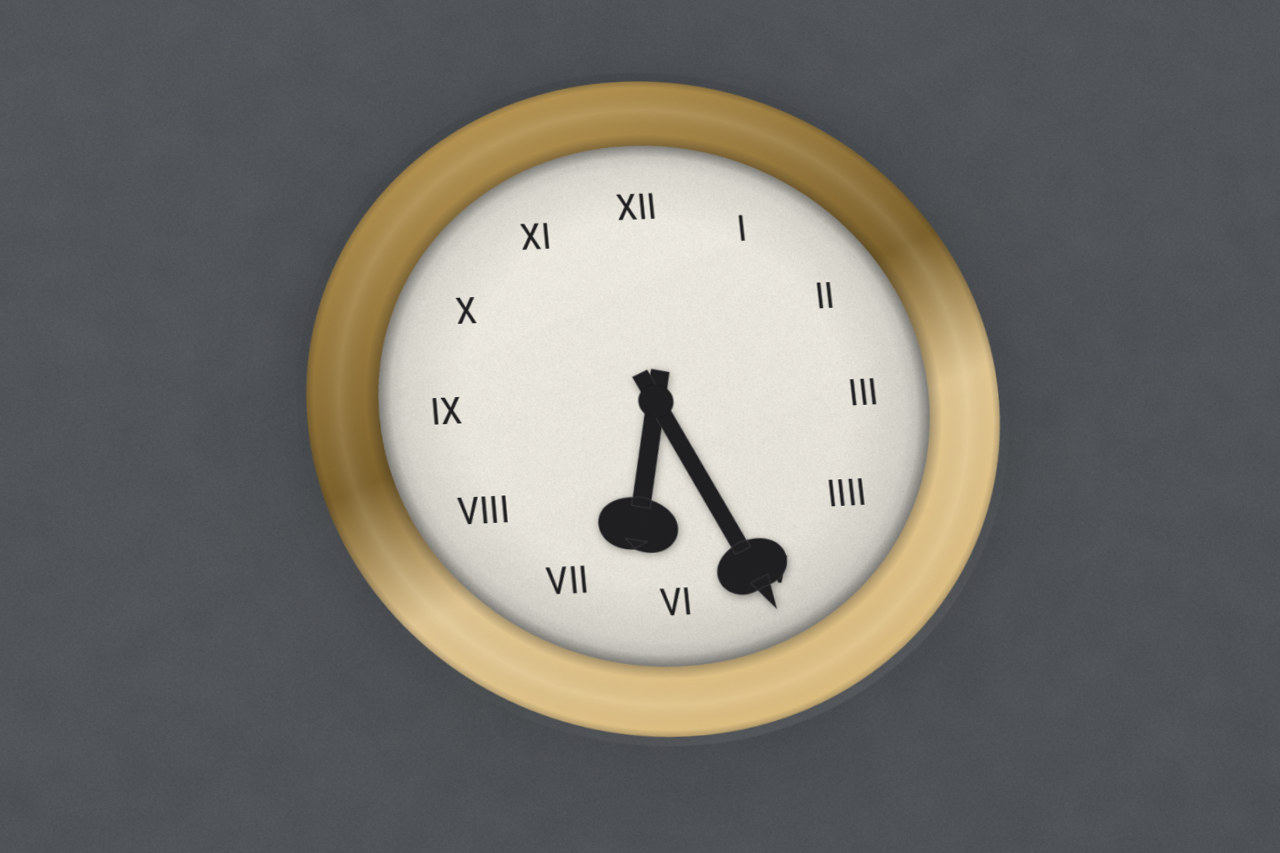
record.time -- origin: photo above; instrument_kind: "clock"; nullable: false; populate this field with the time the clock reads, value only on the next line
6:26
